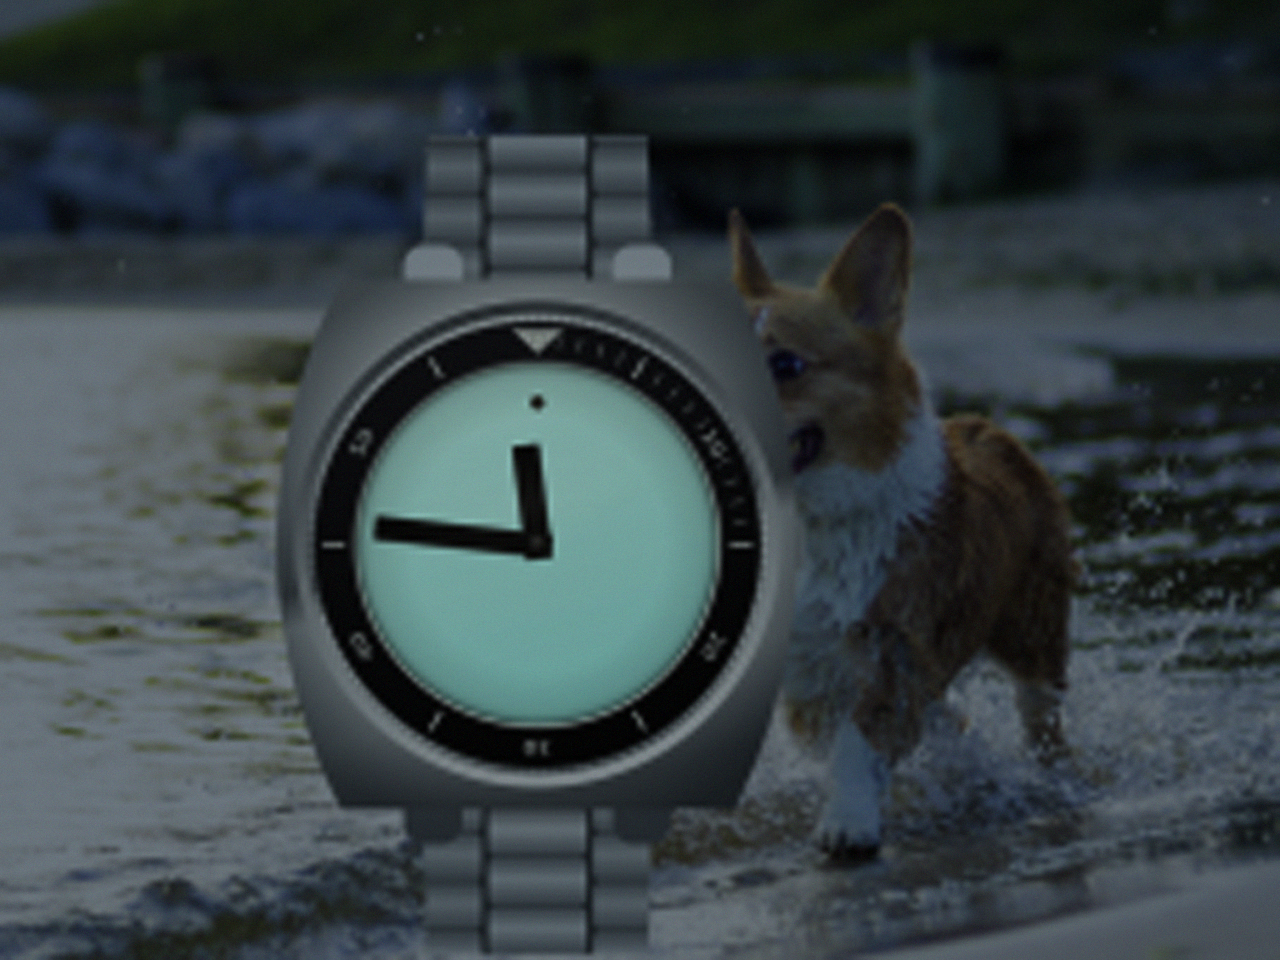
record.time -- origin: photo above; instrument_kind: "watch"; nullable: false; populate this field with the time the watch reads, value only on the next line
11:46
